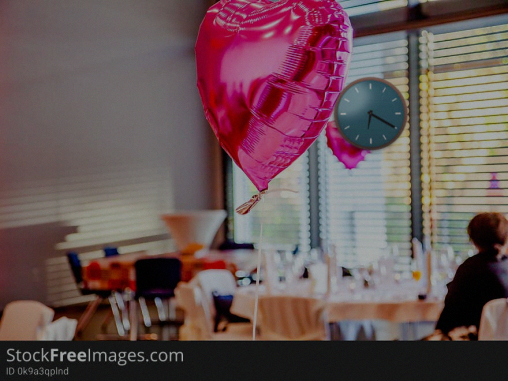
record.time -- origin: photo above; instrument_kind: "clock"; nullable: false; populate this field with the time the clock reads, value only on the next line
6:20
